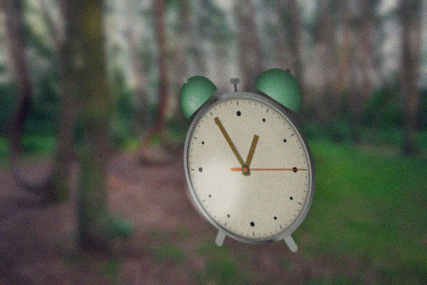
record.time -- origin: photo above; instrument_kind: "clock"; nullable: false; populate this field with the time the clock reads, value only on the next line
12:55:15
